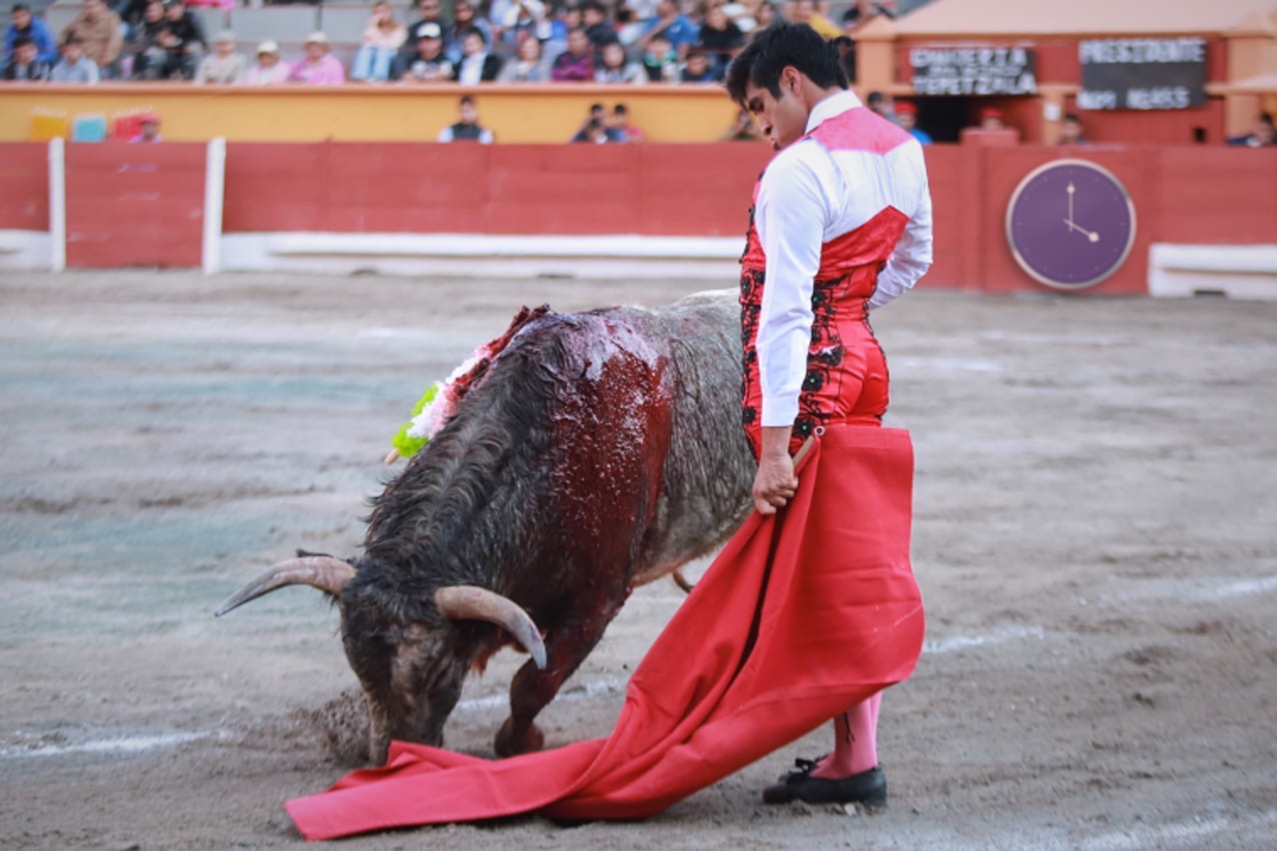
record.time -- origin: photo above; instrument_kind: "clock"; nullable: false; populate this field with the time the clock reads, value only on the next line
4:00
